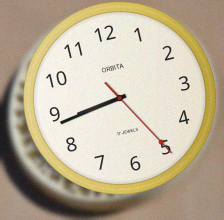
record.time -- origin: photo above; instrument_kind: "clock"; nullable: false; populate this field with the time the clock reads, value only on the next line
8:43:25
